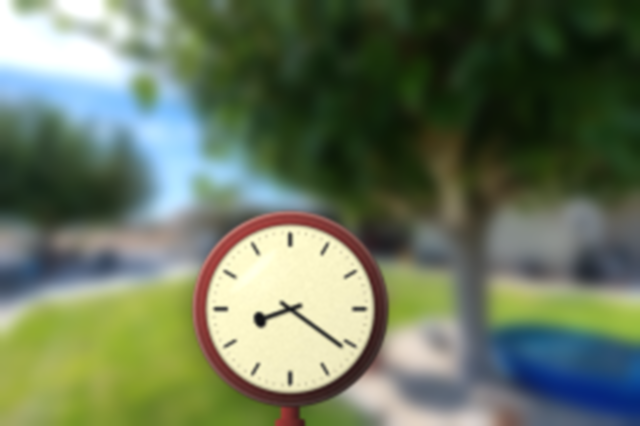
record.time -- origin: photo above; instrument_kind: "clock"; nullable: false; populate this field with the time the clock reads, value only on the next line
8:21
